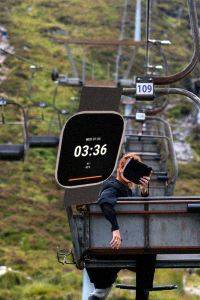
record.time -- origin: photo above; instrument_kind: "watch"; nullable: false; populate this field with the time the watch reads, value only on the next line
3:36
